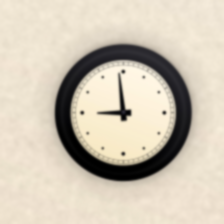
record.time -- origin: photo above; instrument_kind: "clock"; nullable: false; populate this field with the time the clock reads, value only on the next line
8:59
